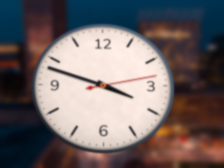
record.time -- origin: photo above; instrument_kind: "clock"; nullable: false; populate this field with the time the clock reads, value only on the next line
3:48:13
